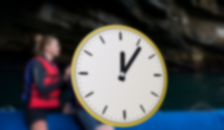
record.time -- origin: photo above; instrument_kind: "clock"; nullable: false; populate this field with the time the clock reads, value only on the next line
12:06
